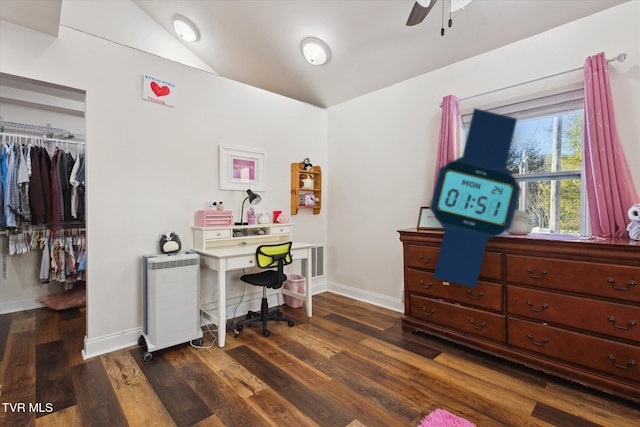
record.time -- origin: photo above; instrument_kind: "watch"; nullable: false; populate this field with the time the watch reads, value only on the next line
1:51
